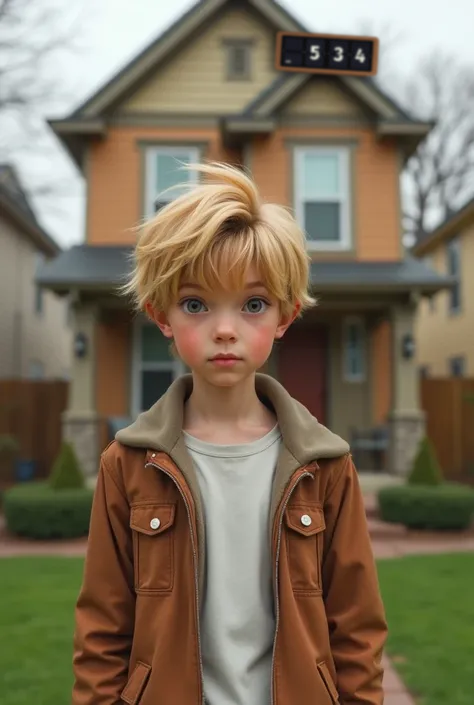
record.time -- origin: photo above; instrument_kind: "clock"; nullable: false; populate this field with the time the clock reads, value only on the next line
5:34
